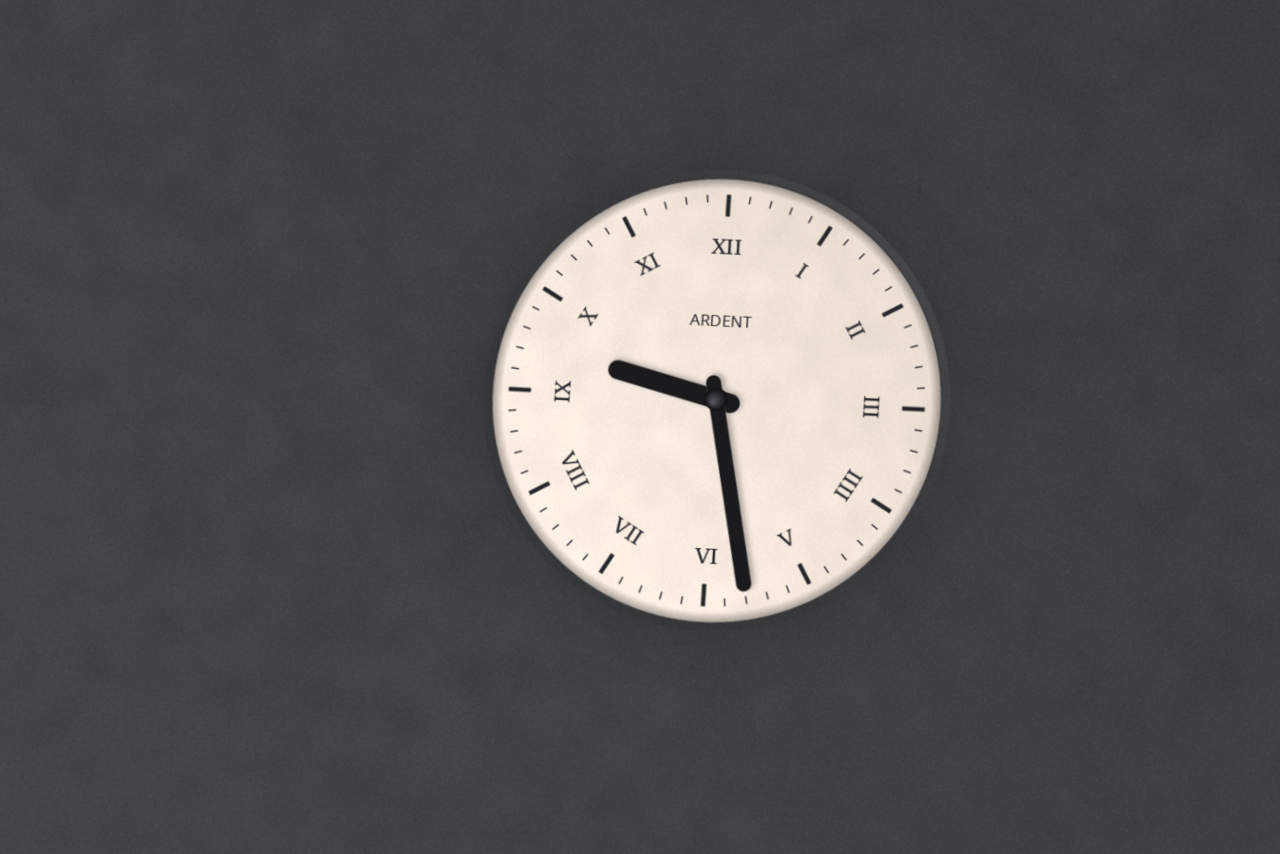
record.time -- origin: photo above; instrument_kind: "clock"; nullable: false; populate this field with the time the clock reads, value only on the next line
9:28
